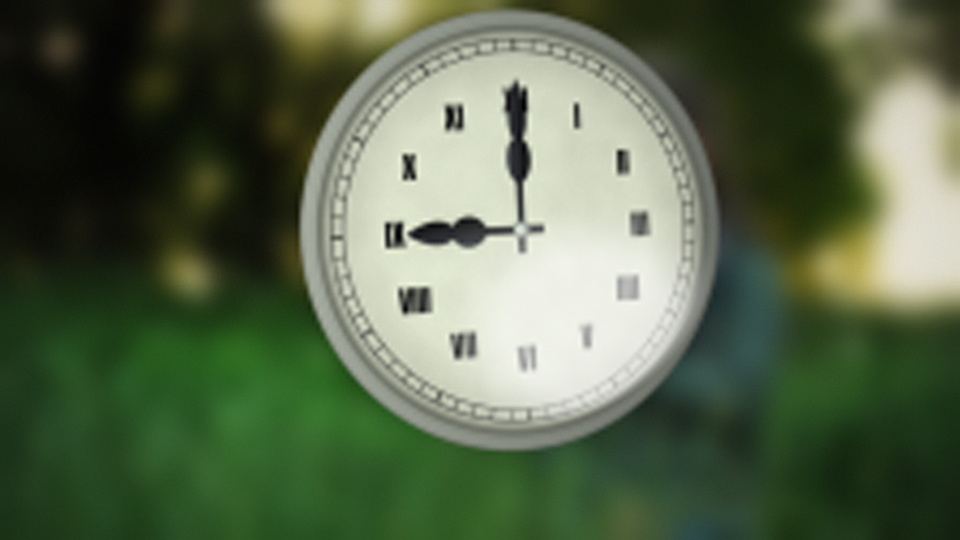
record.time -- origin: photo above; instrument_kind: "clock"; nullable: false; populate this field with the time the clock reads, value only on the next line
9:00
